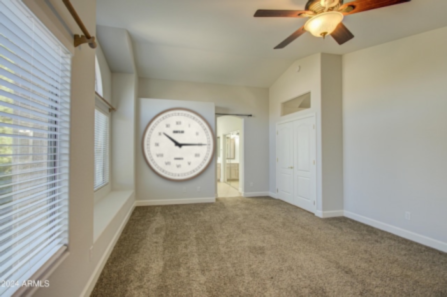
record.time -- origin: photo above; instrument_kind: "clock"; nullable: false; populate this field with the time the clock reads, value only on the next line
10:15
